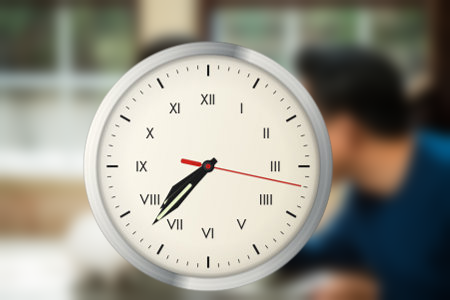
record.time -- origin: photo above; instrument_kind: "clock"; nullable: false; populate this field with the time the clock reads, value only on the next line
7:37:17
